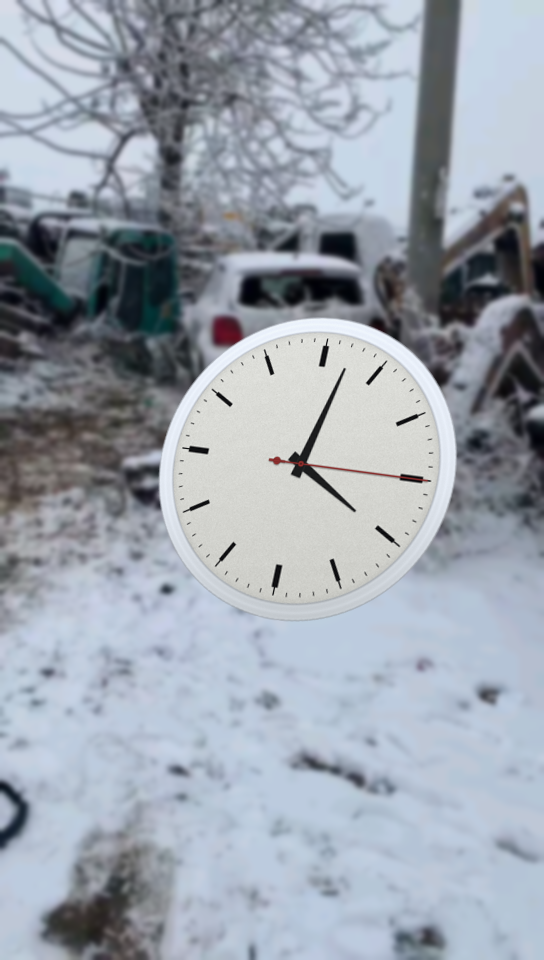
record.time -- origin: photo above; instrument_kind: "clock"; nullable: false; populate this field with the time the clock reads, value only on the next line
4:02:15
